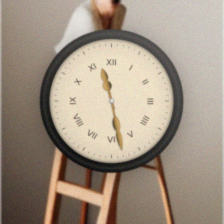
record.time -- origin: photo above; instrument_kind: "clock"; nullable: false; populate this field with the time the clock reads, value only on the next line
11:28
